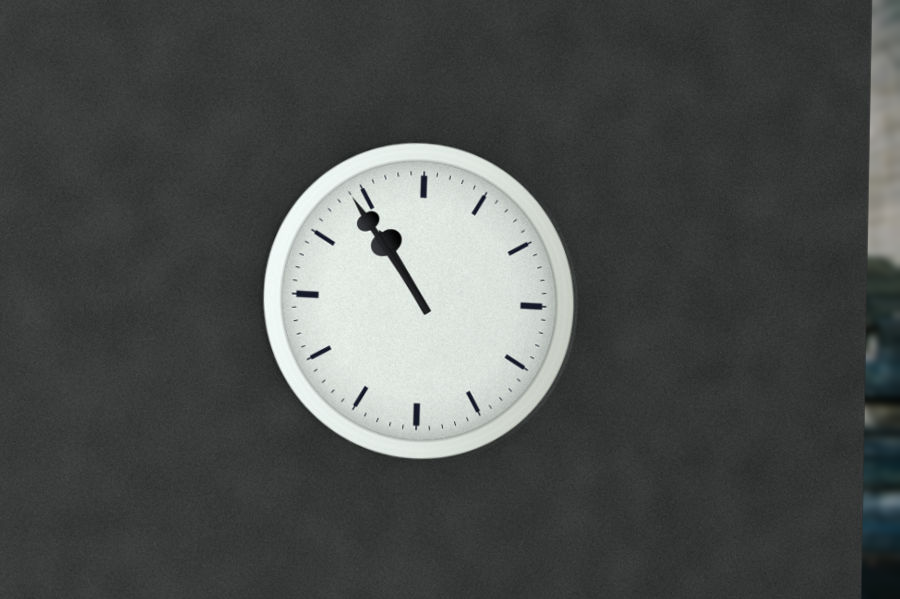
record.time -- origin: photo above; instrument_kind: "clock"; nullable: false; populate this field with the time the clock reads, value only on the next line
10:54
